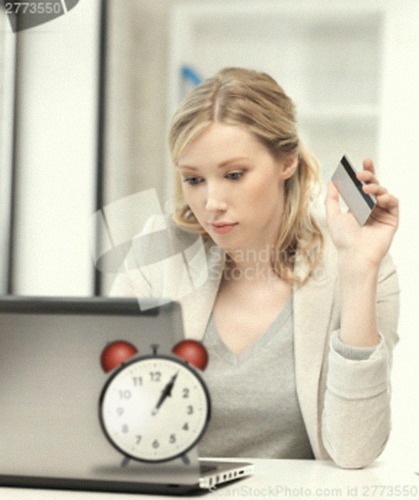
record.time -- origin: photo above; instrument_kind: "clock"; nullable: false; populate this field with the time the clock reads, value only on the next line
1:05
